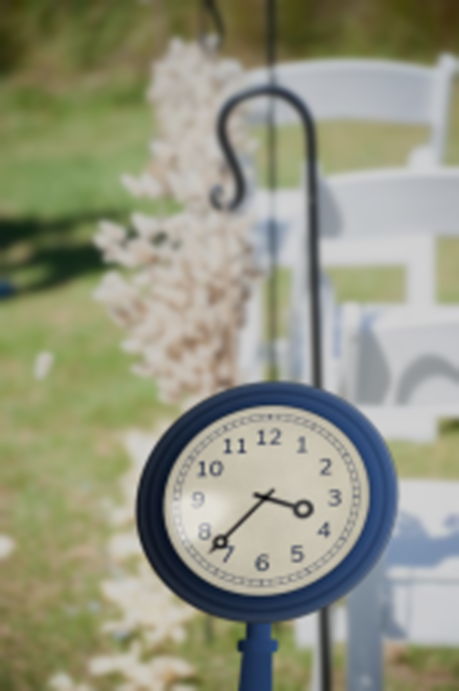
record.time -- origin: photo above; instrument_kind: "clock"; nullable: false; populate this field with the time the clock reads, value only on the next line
3:37
